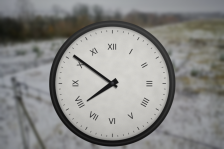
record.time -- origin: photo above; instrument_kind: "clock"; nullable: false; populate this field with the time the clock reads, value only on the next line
7:51
